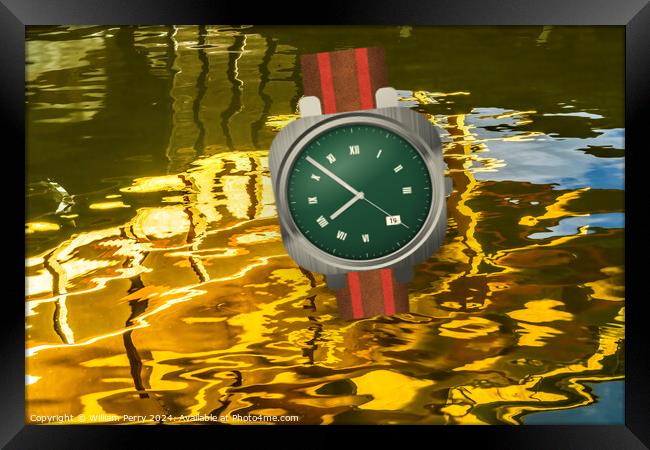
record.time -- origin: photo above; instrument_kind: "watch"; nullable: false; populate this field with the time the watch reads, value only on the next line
7:52:22
